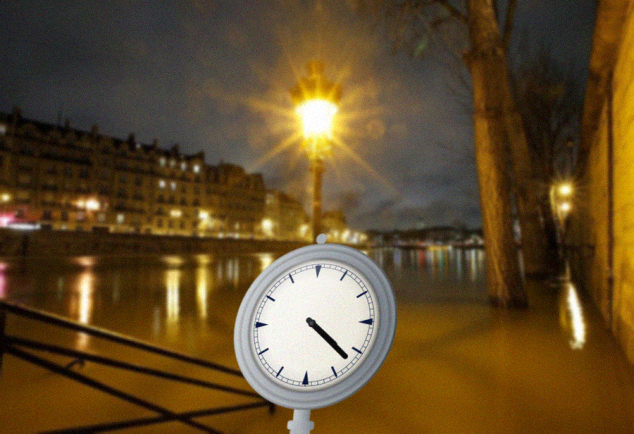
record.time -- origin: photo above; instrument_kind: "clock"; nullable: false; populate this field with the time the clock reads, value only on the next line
4:22
